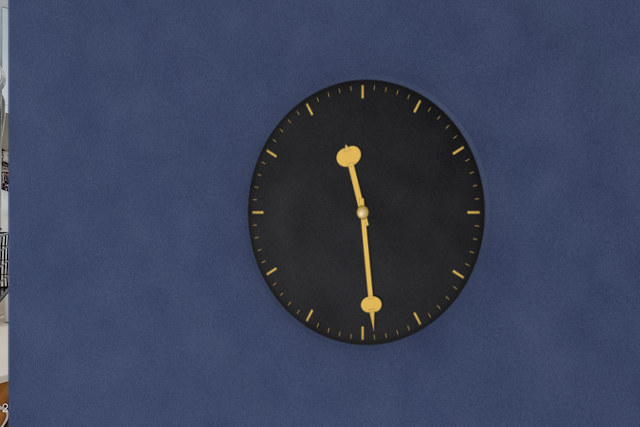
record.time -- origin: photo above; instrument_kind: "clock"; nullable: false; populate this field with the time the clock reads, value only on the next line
11:29
